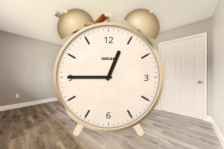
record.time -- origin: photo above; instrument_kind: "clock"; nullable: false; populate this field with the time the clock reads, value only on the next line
12:45
